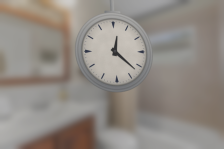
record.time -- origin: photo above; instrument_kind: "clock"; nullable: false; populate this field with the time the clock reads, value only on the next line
12:22
